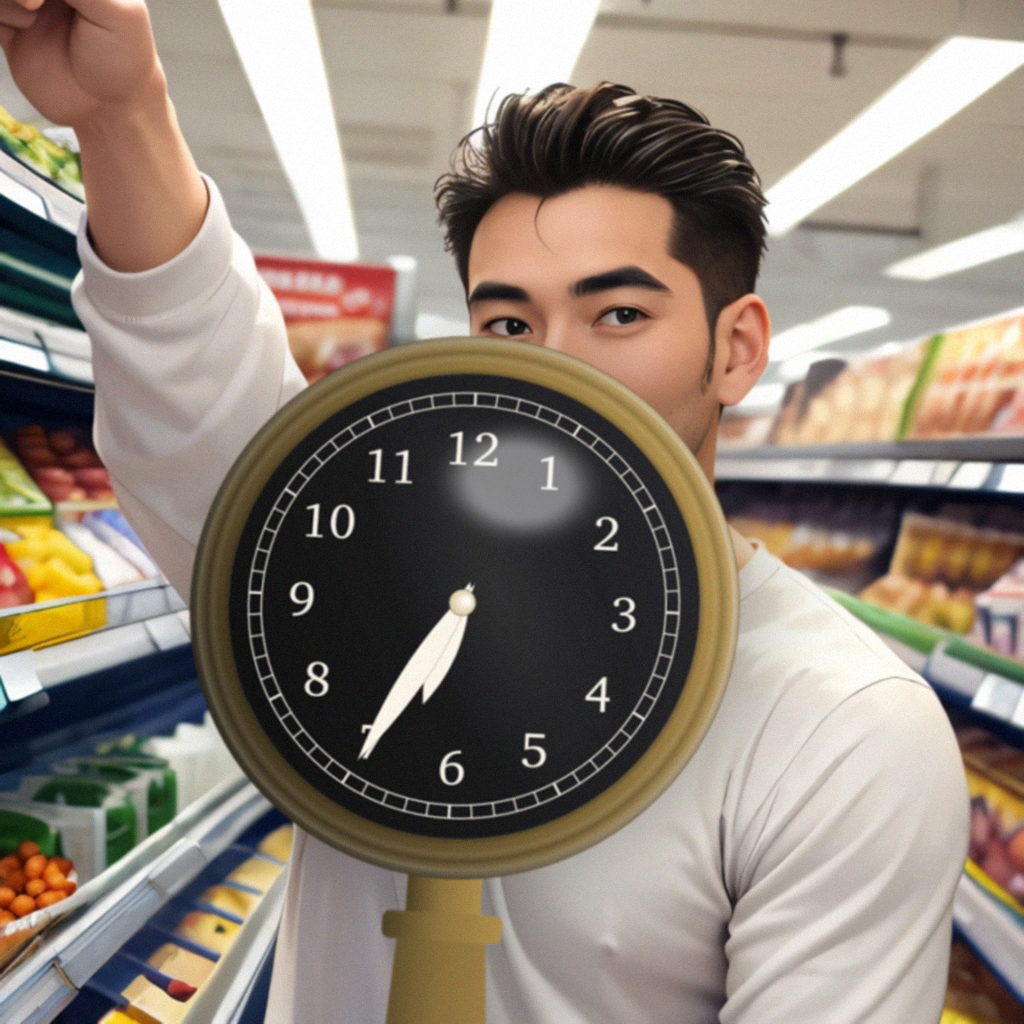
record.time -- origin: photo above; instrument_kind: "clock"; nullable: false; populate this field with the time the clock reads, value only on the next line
6:35
